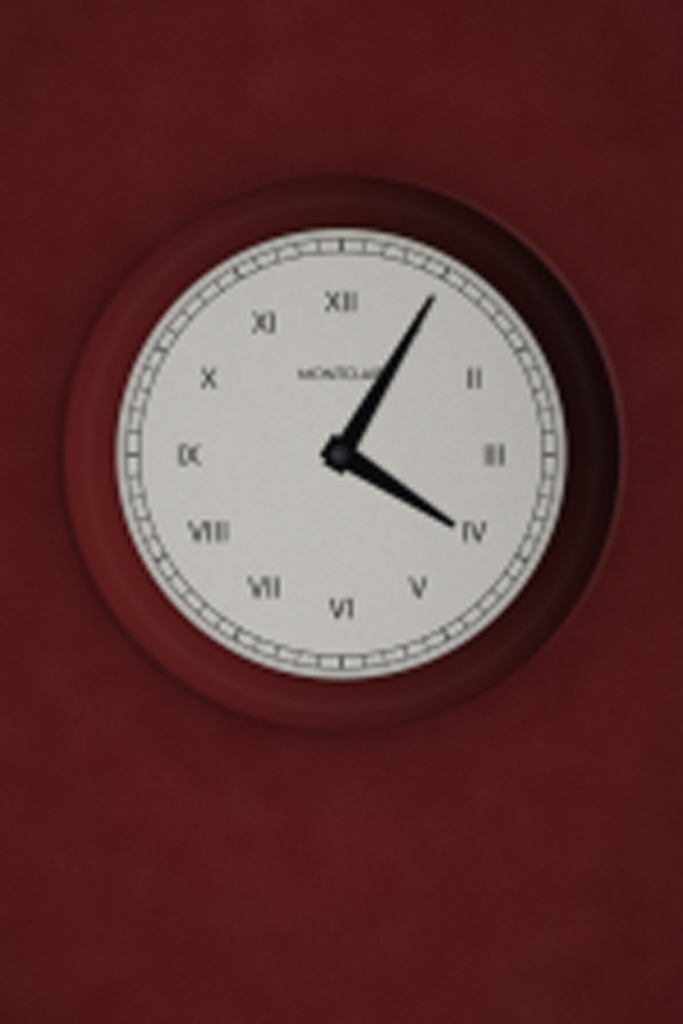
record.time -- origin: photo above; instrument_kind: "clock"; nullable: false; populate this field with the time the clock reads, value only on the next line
4:05
